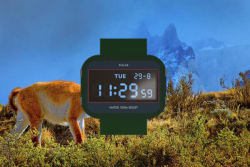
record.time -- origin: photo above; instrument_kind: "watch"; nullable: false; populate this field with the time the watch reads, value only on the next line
11:29:59
